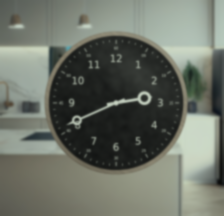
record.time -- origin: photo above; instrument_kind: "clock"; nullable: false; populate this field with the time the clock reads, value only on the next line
2:41
